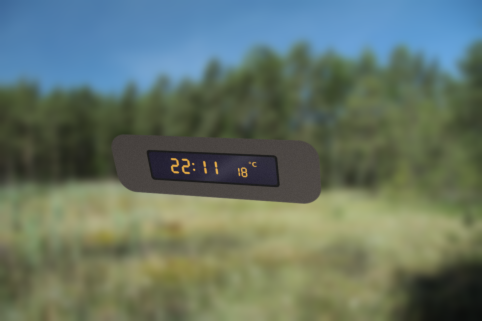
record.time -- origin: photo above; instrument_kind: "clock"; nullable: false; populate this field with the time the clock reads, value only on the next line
22:11
